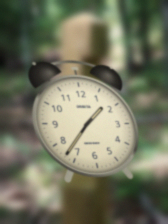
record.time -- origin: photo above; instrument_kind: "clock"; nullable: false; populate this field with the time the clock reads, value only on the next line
1:37
